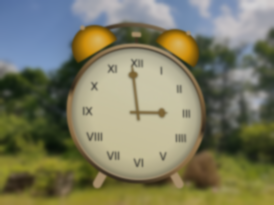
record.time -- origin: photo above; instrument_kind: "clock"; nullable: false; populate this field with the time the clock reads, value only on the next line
2:59
